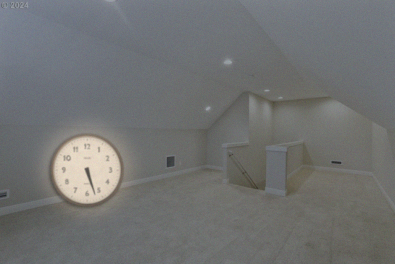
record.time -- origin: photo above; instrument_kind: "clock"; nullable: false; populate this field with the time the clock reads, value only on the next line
5:27
